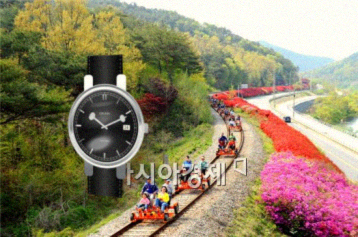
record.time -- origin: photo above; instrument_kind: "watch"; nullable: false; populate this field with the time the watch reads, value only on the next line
10:11
